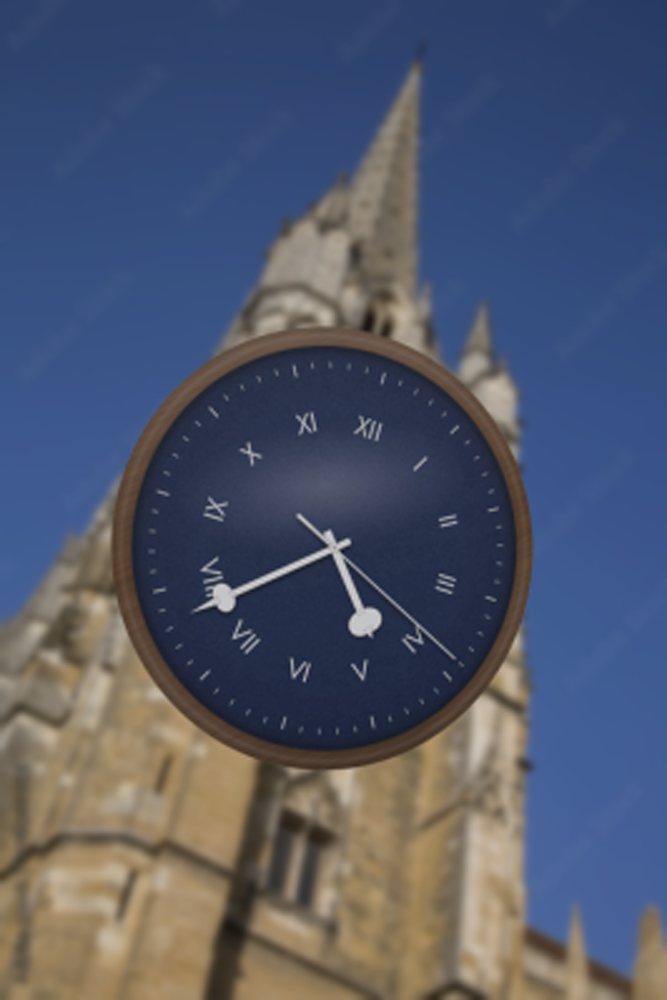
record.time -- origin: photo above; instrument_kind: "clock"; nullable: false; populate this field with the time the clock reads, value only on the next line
4:38:19
